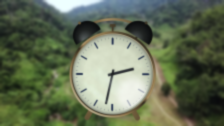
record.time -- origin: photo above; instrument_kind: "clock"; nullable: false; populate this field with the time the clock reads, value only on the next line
2:32
